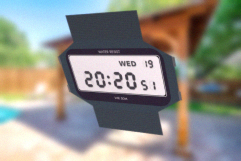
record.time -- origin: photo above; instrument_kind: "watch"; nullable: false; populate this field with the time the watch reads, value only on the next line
20:20:51
